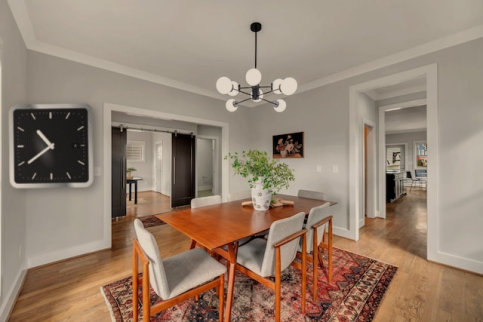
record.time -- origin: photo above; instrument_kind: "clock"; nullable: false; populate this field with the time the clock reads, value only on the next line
10:39
